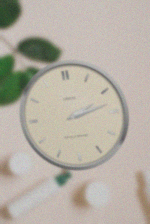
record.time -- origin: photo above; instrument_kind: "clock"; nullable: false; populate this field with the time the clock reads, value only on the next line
2:13
